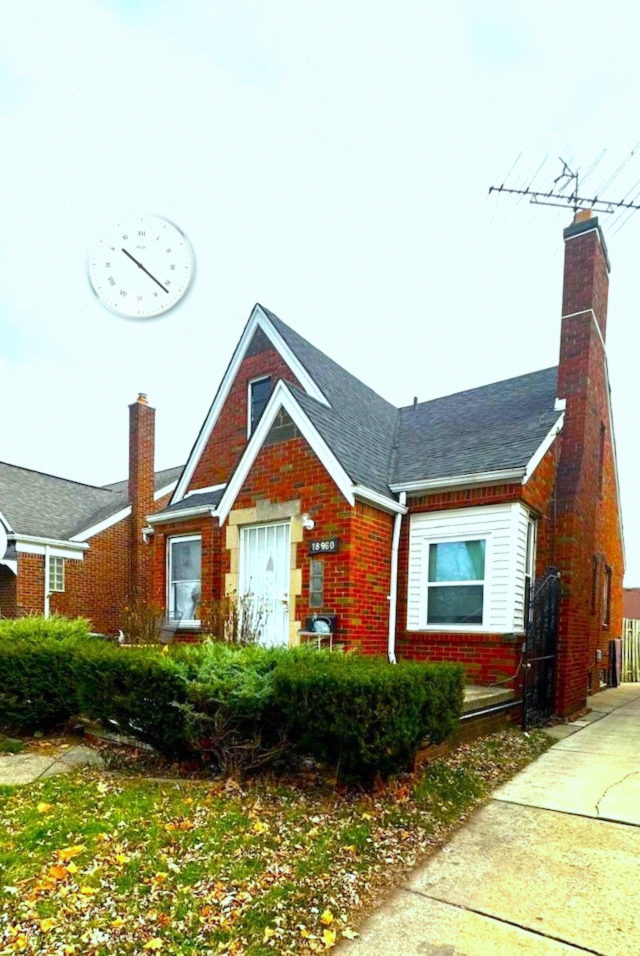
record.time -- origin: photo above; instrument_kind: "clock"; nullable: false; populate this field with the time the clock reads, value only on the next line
10:22
